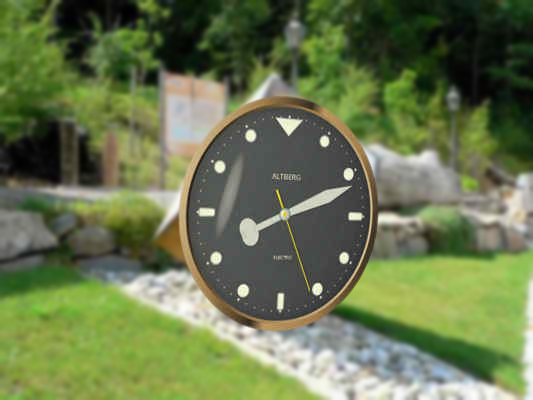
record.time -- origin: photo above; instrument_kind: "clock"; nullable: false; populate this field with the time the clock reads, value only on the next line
8:11:26
